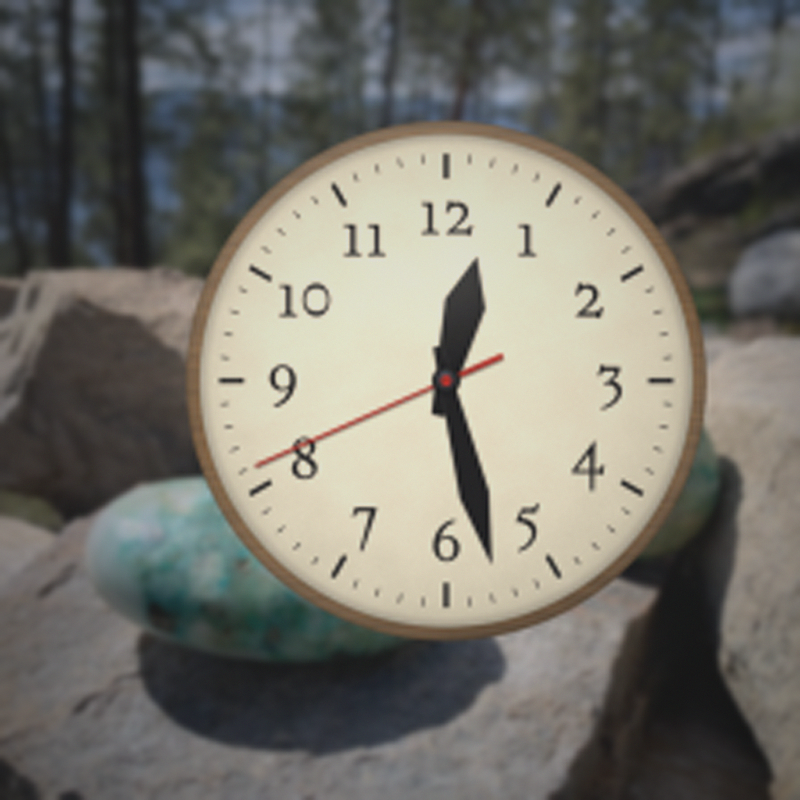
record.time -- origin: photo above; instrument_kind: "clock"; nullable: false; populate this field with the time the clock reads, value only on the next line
12:27:41
